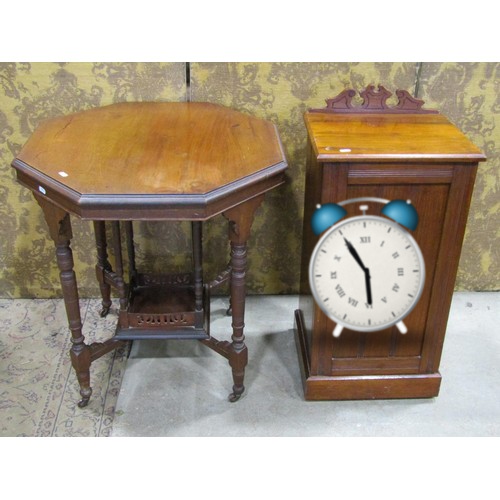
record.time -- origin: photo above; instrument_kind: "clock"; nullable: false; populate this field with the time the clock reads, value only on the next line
5:55
